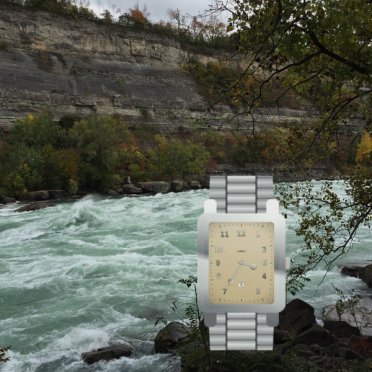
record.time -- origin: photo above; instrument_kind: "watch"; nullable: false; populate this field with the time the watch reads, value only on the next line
3:35
